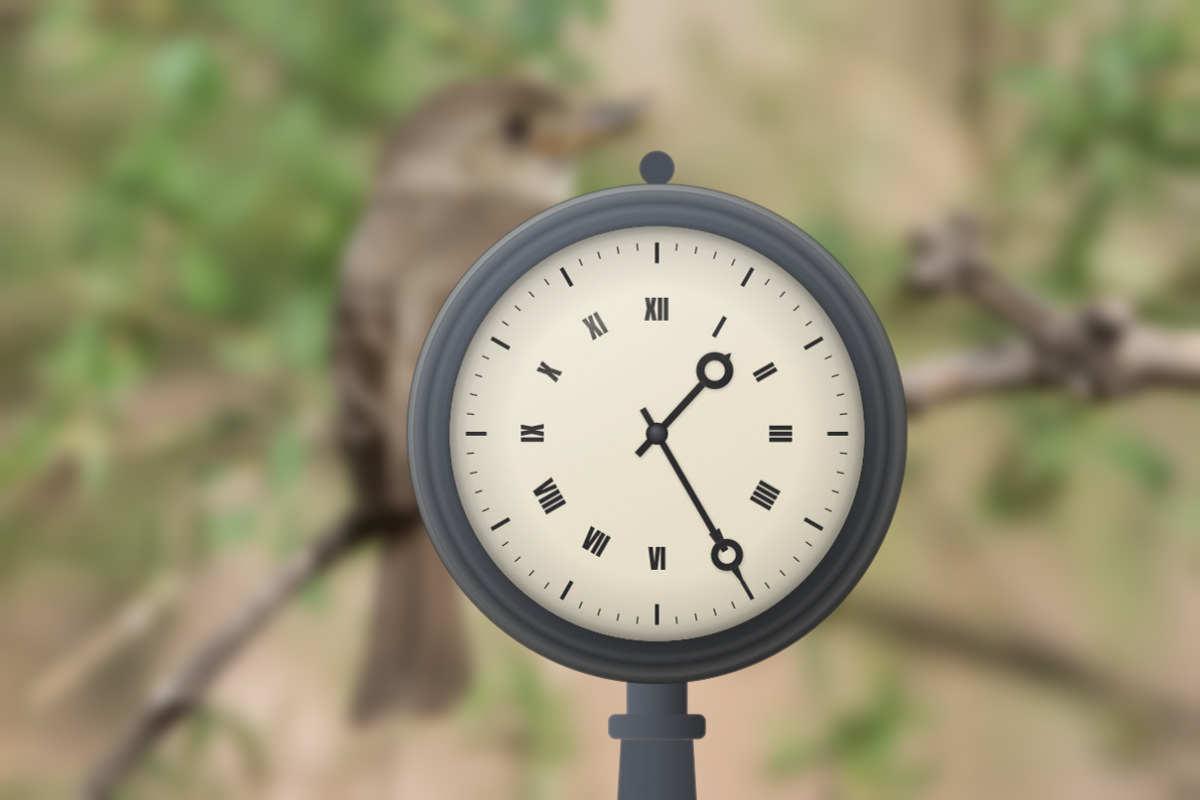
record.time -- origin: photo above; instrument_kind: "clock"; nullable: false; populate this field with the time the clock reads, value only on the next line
1:25
